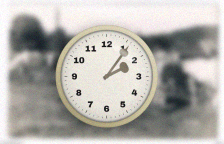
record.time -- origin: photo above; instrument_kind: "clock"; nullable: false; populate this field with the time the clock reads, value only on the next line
2:06
